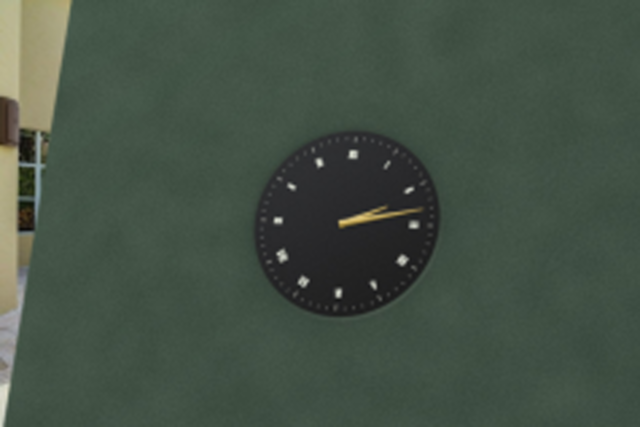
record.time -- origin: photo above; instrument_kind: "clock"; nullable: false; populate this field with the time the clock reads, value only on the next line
2:13
